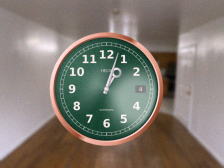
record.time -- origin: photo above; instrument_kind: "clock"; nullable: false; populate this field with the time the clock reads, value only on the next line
1:03
